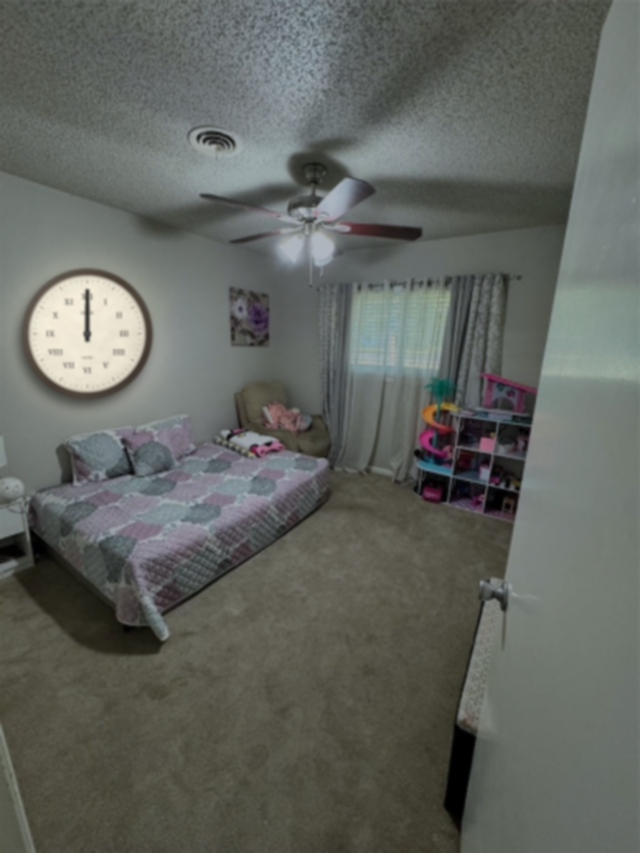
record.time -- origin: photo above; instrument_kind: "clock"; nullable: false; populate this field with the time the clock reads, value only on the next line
12:00
